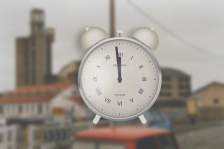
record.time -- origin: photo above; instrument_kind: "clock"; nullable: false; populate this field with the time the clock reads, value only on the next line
11:59
